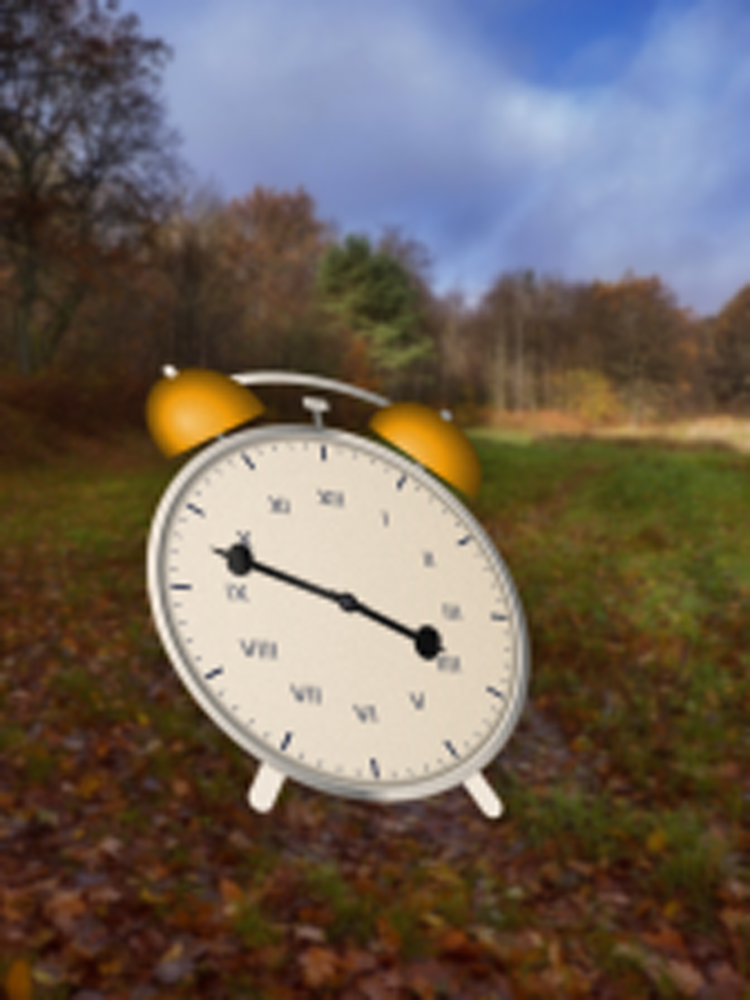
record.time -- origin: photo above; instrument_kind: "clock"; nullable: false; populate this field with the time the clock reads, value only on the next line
3:48
